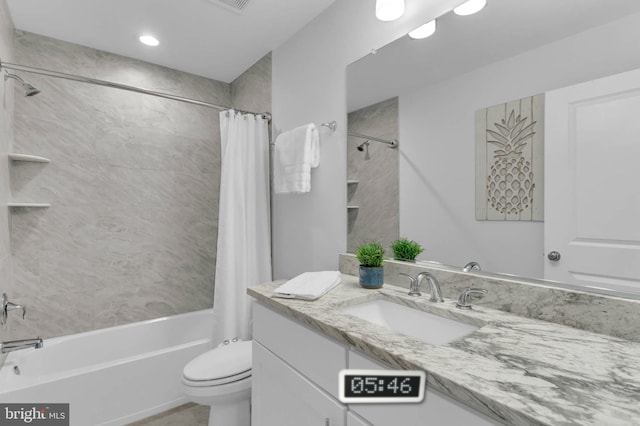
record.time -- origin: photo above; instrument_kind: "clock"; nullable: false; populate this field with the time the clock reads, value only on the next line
5:46
